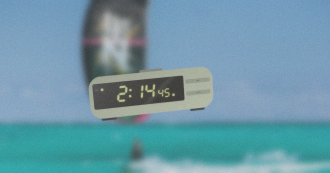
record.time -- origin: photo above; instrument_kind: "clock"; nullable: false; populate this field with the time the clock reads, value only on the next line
2:14:45
